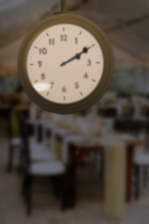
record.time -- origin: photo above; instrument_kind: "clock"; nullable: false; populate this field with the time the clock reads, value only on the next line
2:10
